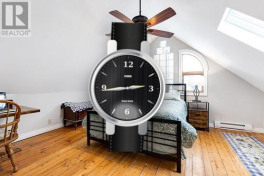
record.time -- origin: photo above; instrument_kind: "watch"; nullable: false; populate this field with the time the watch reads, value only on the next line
2:44
